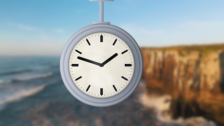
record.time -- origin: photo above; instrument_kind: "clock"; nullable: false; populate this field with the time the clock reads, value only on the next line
1:48
